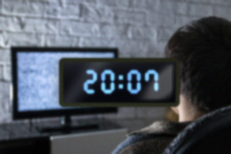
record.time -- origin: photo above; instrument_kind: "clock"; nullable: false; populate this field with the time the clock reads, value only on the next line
20:07
